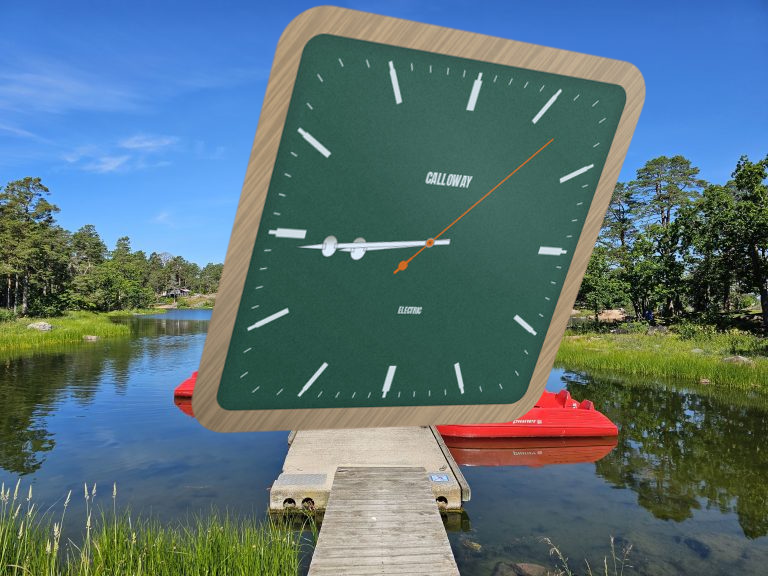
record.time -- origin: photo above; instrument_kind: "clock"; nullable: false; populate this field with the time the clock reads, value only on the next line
8:44:07
